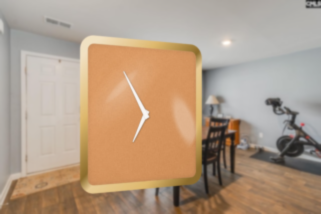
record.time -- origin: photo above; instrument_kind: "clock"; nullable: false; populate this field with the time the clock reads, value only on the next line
6:55
